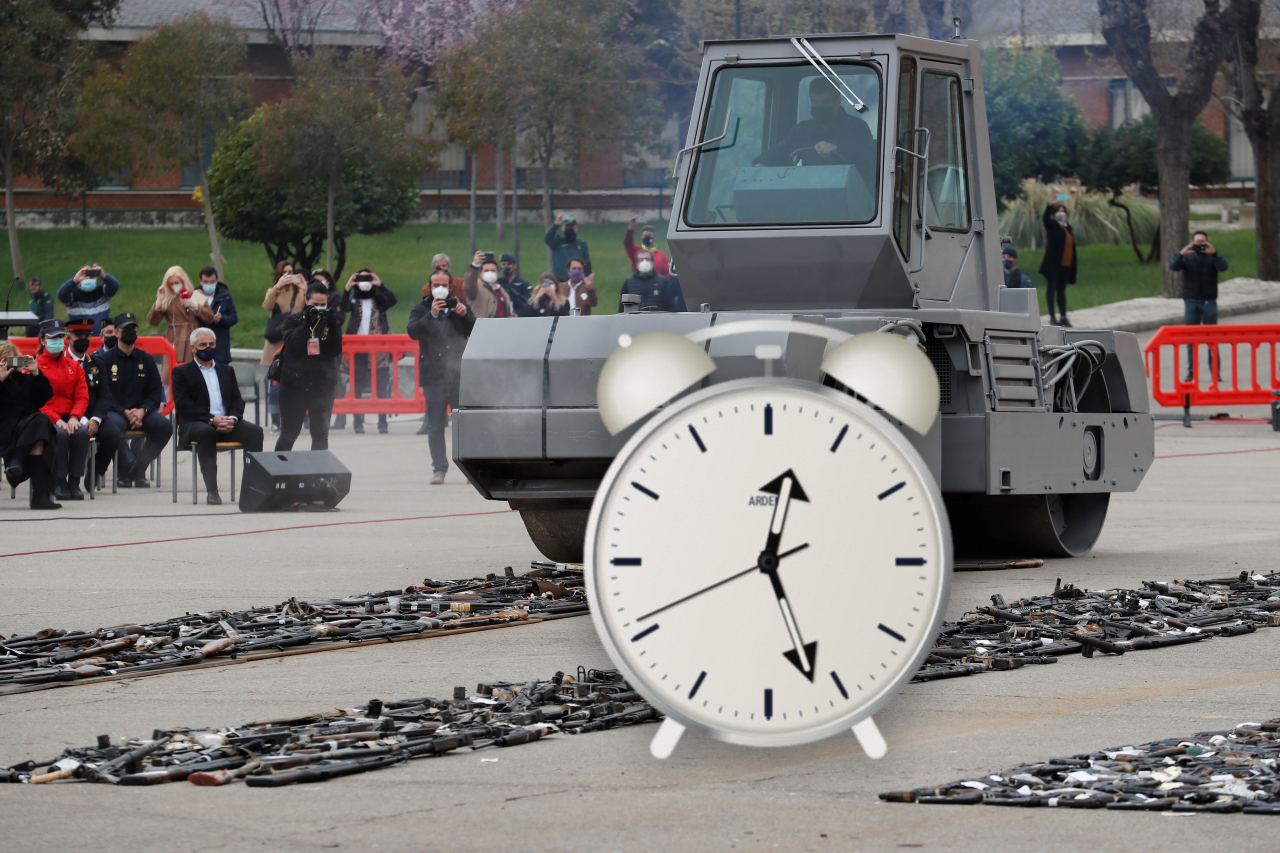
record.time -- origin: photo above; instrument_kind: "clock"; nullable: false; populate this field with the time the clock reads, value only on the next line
12:26:41
